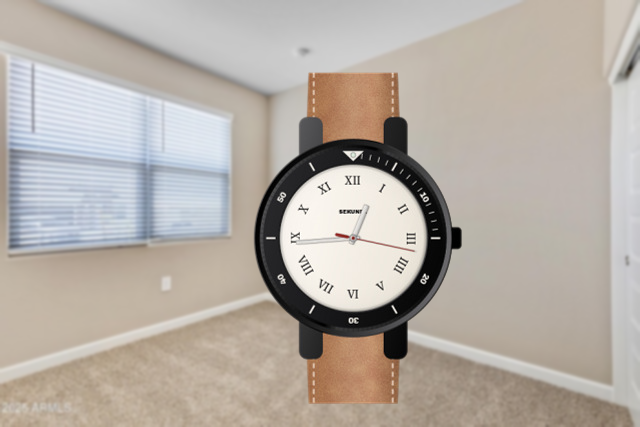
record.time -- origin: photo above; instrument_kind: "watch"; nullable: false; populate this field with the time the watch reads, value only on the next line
12:44:17
